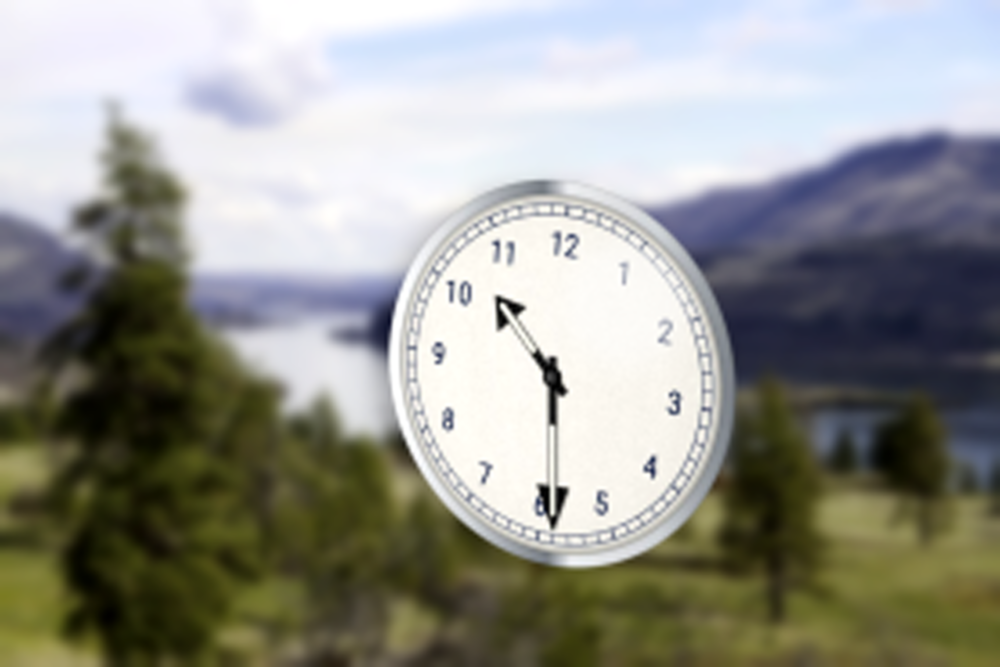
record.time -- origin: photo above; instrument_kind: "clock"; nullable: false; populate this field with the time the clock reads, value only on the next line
10:29
